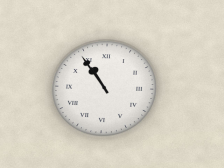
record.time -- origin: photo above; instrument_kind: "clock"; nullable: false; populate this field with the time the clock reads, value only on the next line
10:54
